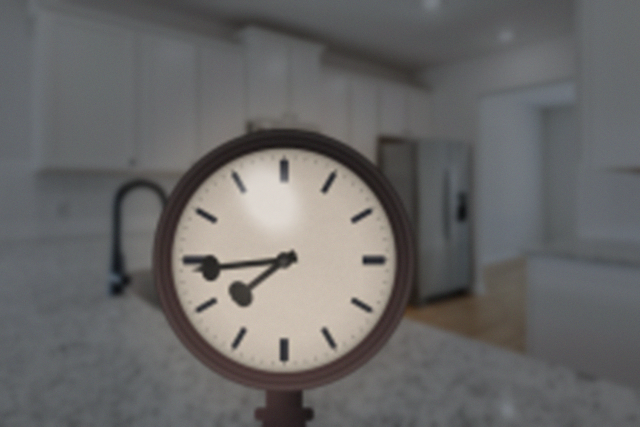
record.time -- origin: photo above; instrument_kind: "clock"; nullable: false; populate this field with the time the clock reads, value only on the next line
7:44
